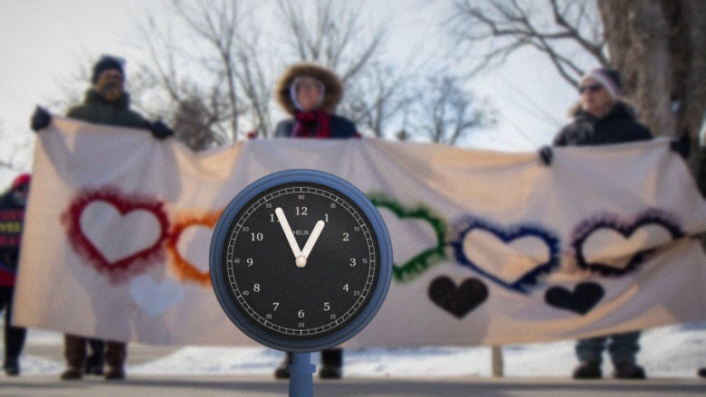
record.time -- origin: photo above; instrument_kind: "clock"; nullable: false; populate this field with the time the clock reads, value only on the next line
12:56
